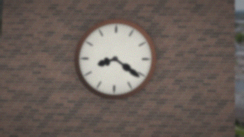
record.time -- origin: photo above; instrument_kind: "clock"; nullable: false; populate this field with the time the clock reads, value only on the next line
8:21
